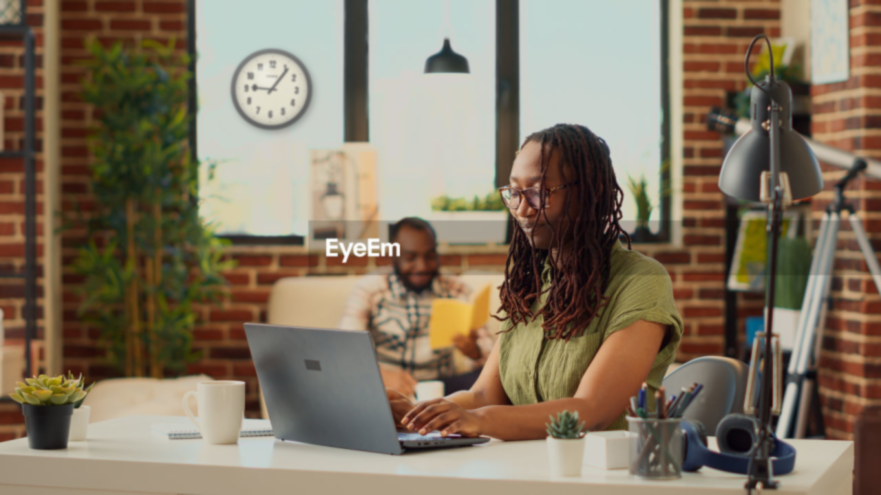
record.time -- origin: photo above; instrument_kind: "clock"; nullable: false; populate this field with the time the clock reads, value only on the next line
9:06
